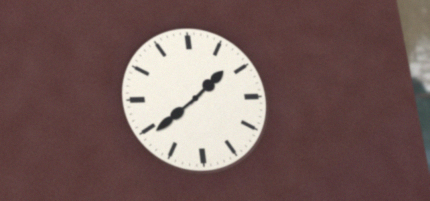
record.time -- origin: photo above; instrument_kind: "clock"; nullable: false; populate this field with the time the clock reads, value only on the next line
1:39
